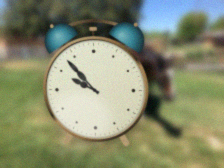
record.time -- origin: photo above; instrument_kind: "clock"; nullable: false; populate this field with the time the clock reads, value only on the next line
9:53
